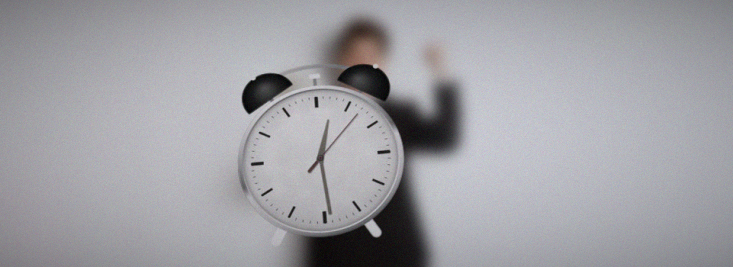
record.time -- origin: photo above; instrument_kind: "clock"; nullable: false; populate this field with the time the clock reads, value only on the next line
12:29:07
